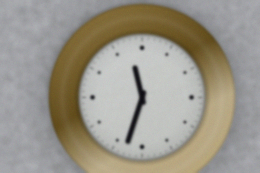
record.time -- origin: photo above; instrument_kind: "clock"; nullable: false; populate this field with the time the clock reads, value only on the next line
11:33
